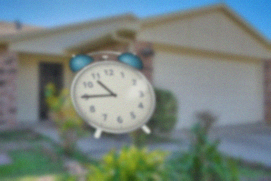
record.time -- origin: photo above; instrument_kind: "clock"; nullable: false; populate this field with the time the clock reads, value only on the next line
10:45
